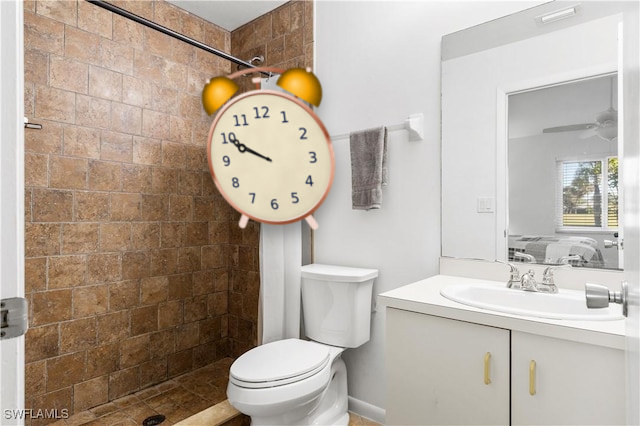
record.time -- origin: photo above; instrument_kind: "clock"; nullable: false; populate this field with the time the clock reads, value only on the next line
9:50
